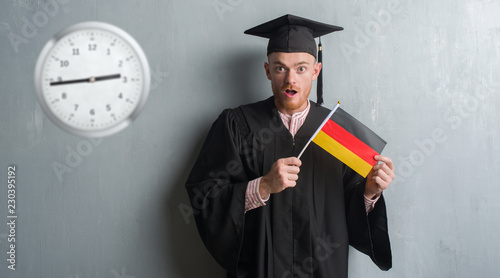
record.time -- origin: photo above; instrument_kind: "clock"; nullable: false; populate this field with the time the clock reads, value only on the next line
2:44
